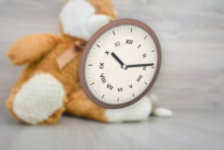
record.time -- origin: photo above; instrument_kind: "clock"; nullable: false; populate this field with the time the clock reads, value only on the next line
10:14
